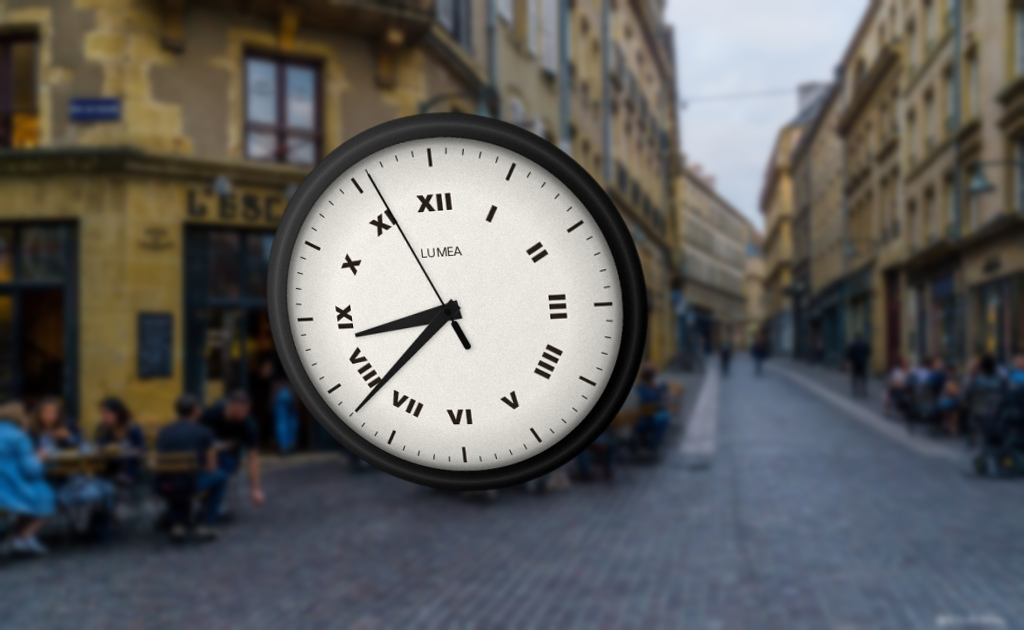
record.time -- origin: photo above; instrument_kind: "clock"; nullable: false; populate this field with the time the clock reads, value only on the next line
8:37:56
